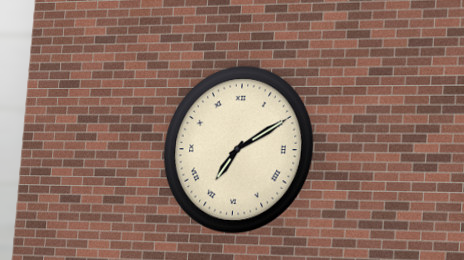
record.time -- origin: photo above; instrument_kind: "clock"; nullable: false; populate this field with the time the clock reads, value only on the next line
7:10
